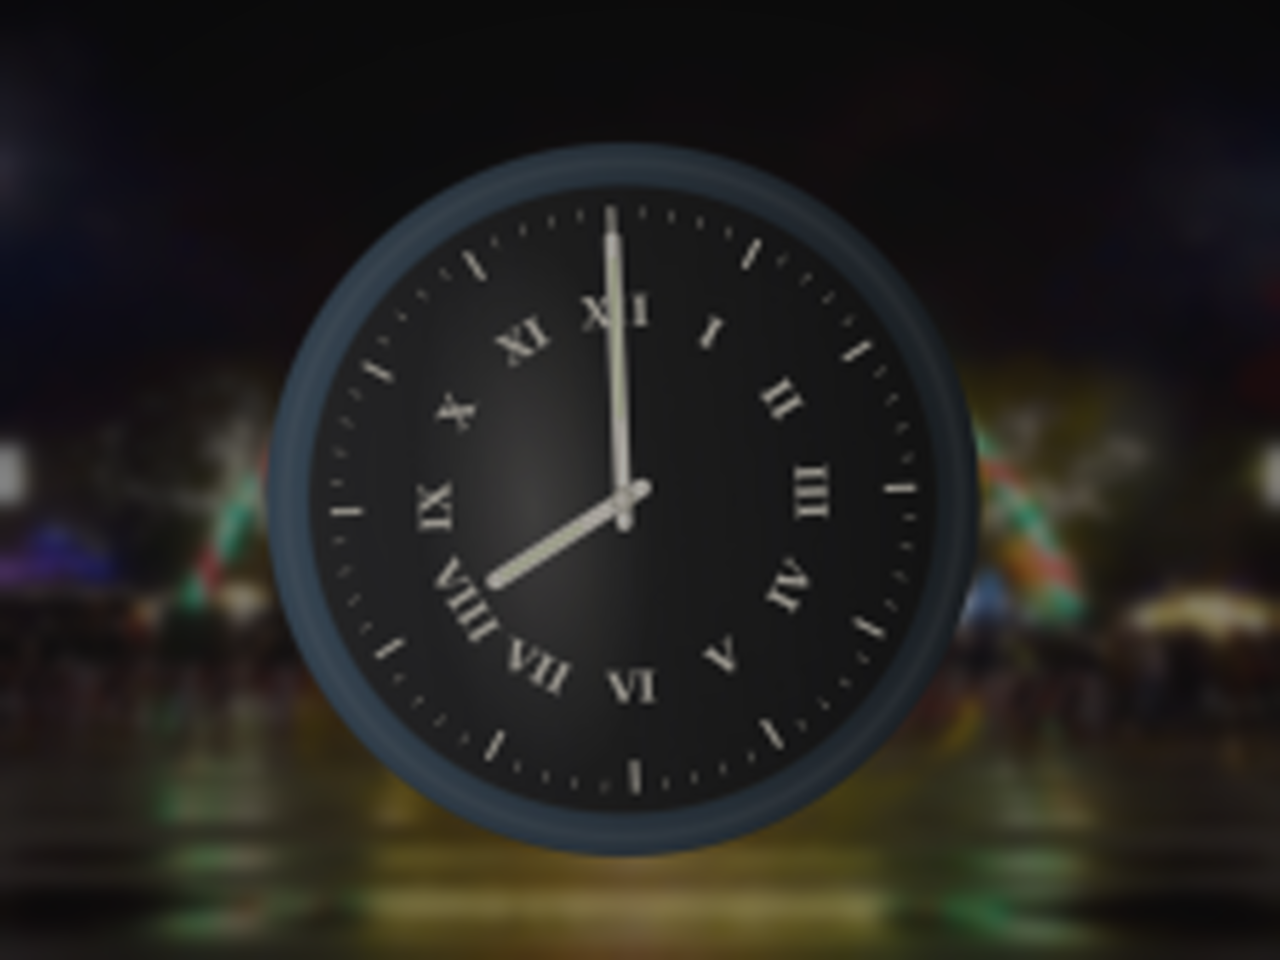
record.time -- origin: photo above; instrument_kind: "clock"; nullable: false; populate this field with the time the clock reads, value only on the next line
8:00
